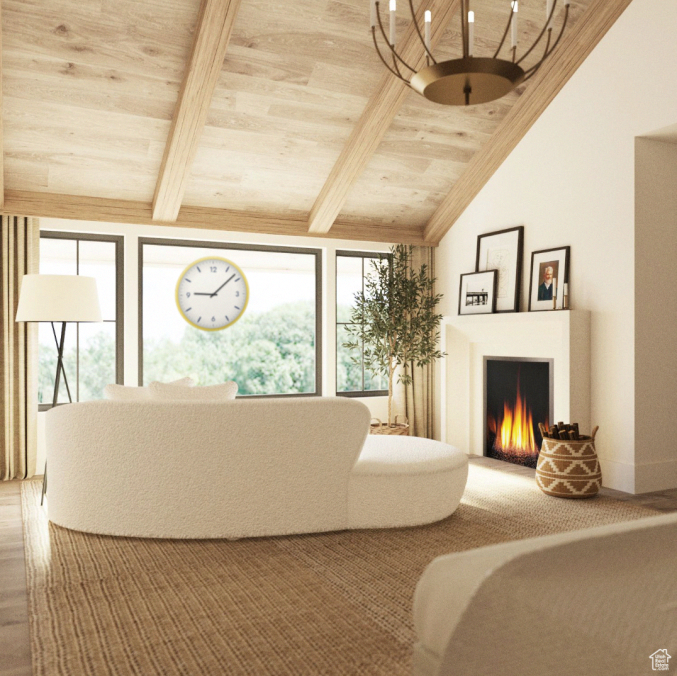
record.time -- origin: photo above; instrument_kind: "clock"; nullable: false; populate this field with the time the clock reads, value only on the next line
9:08
